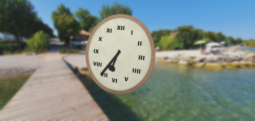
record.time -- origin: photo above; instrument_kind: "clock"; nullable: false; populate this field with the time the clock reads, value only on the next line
6:36
